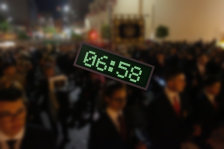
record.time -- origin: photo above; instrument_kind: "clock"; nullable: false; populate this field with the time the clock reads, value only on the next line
6:58
